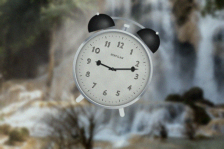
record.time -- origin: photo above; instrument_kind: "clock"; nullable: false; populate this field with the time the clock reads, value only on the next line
9:12
